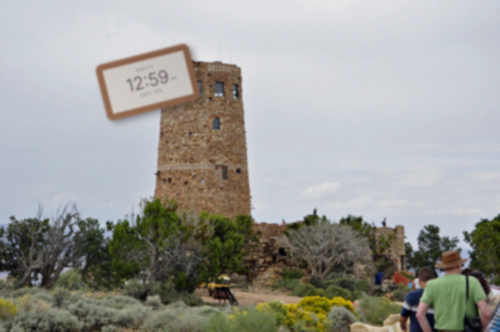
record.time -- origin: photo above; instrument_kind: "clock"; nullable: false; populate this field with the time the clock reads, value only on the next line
12:59
